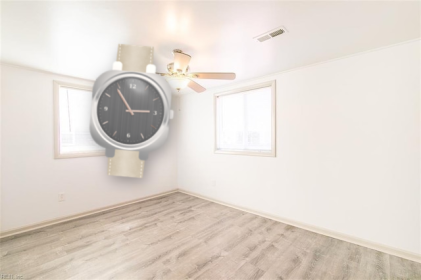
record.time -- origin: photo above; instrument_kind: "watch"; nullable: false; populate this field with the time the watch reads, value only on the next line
2:54
